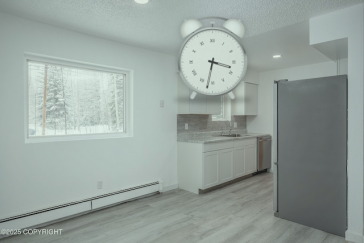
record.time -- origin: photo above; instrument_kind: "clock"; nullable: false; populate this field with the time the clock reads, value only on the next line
3:32
